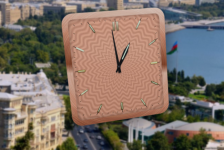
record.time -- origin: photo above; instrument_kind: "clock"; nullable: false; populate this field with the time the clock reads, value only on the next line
12:59
